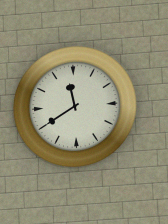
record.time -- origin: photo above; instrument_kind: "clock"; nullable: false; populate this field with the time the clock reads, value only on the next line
11:40
